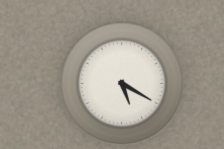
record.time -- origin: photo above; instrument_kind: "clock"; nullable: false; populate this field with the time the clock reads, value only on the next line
5:20
